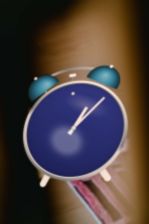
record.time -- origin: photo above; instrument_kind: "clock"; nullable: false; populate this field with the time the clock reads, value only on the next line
1:08
